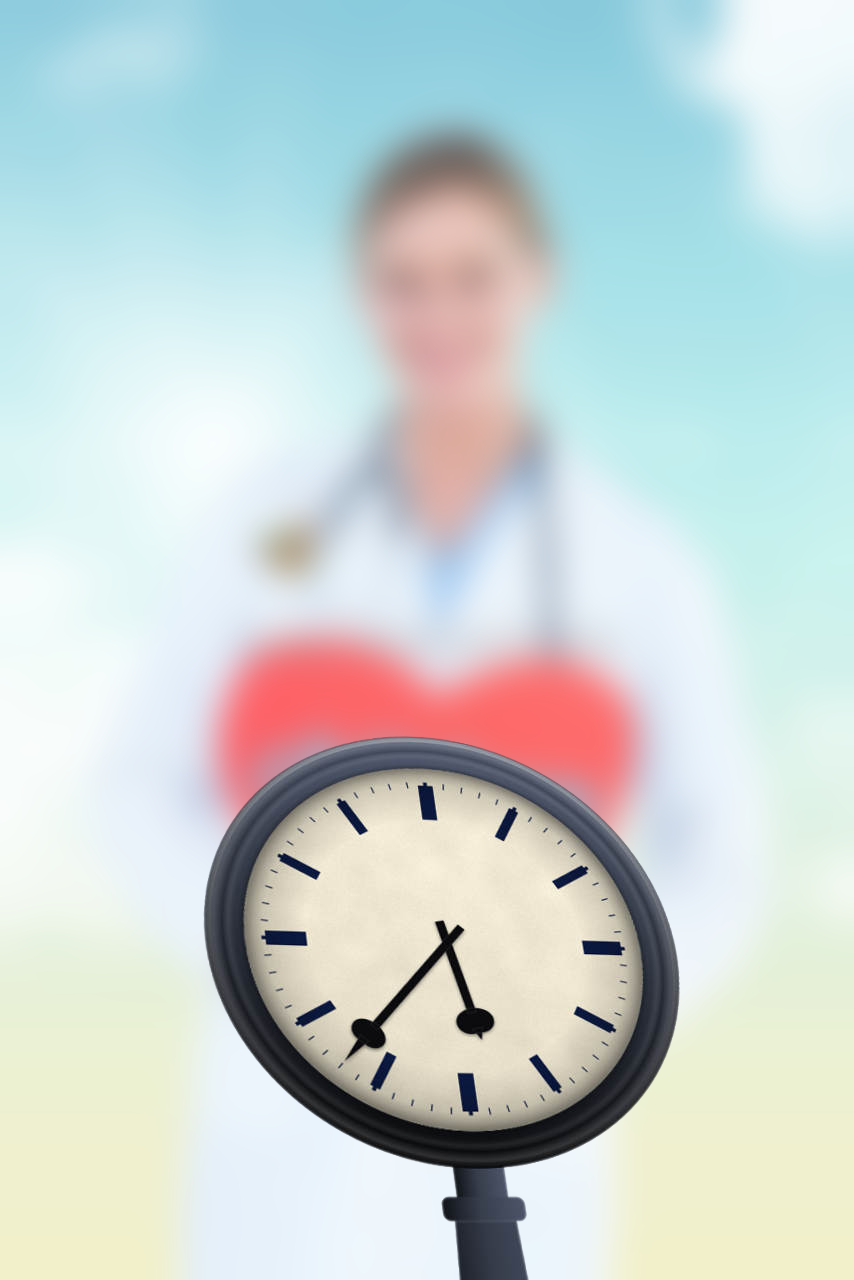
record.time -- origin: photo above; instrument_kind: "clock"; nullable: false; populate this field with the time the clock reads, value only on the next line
5:37
